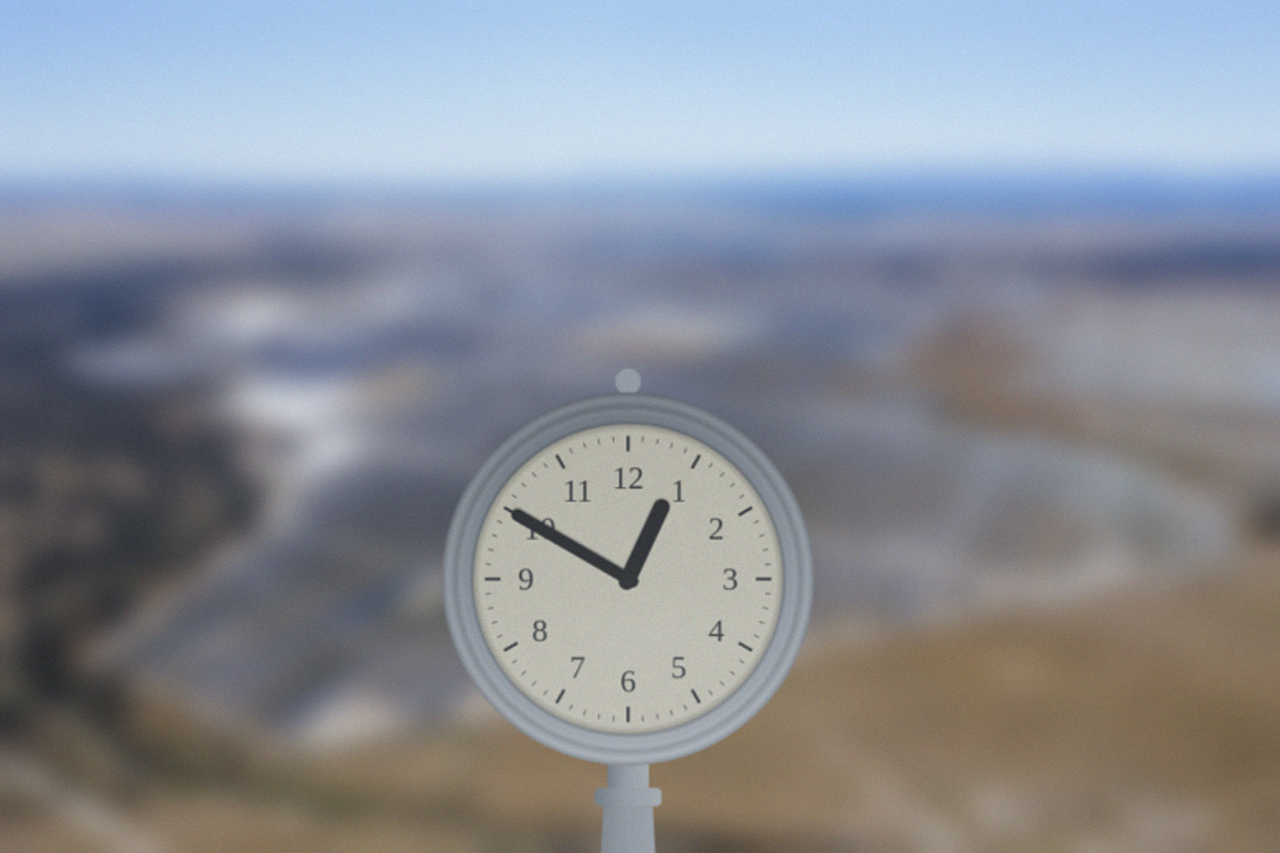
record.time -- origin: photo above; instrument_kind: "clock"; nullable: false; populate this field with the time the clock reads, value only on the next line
12:50
